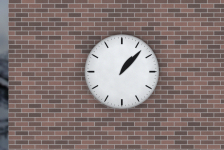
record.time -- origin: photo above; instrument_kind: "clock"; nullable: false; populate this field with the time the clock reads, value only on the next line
1:07
